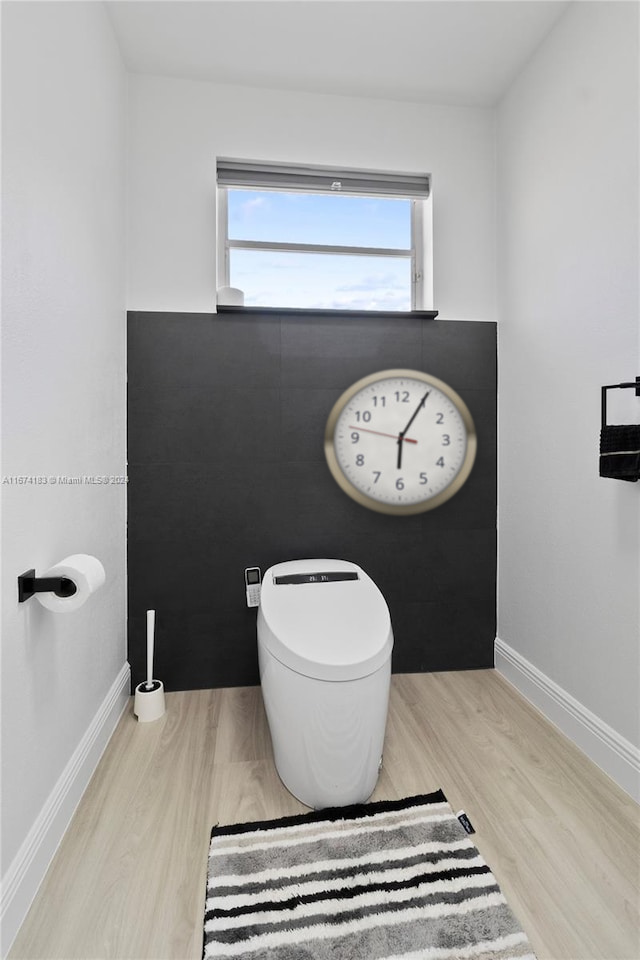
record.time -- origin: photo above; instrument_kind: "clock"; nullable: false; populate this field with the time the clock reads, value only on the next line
6:04:47
